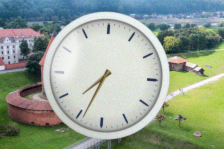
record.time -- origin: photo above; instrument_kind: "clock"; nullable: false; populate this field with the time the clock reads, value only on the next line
7:34
